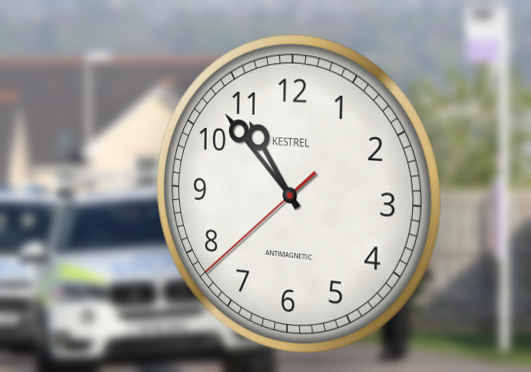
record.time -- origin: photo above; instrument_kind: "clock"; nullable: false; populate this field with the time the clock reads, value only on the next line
10:52:38
